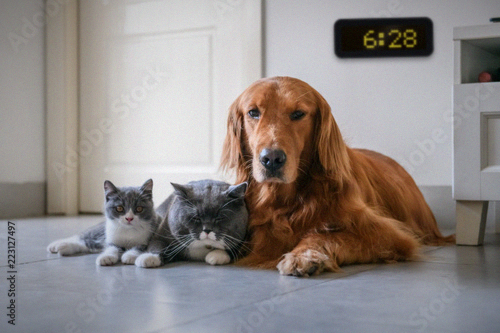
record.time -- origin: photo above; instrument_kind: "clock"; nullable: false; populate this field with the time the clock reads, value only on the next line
6:28
